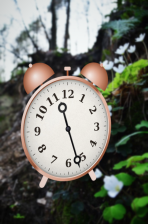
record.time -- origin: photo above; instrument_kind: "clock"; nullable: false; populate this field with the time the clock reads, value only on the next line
11:27
